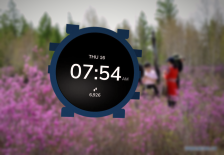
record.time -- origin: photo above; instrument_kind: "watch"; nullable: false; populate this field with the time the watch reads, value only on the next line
7:54
